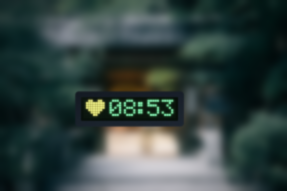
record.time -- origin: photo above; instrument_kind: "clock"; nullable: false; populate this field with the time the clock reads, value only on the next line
8:53
